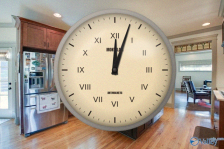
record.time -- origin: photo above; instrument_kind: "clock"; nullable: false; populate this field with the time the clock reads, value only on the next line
12:03
